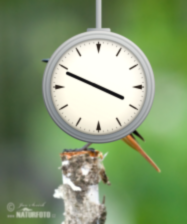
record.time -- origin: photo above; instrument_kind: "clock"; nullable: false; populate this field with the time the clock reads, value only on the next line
3:49
